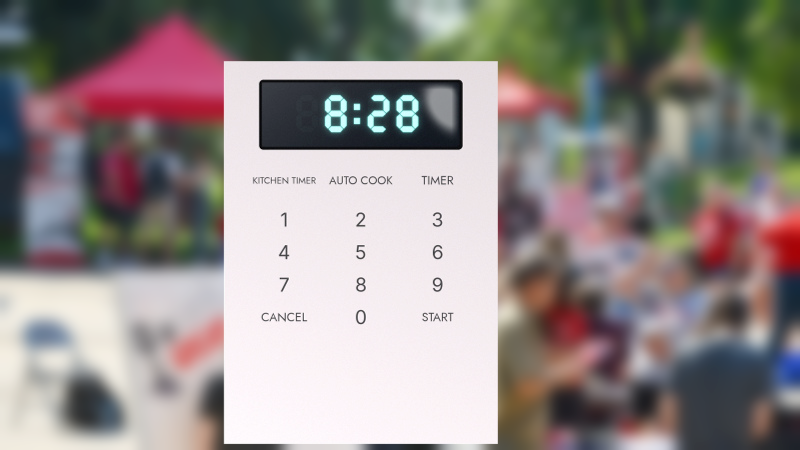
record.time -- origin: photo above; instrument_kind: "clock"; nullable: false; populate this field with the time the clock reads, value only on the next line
8:28
